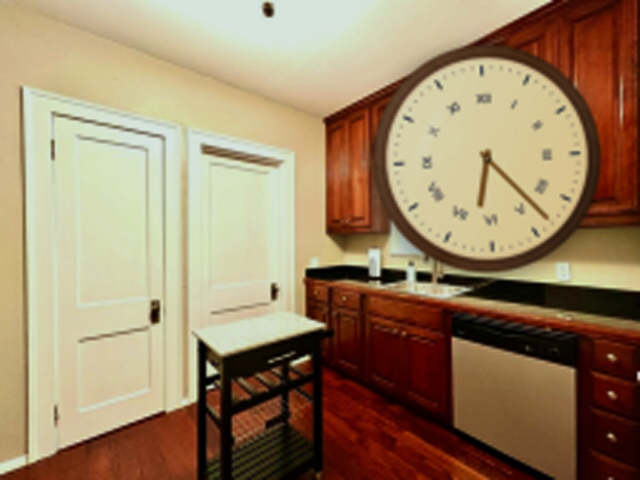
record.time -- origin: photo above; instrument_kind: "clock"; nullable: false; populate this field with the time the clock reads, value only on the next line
6:23
